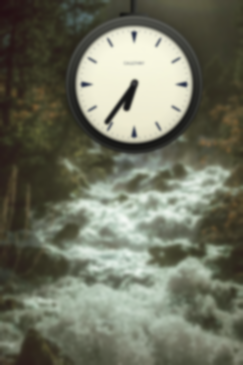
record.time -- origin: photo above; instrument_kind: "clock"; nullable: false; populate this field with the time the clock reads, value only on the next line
6:36
